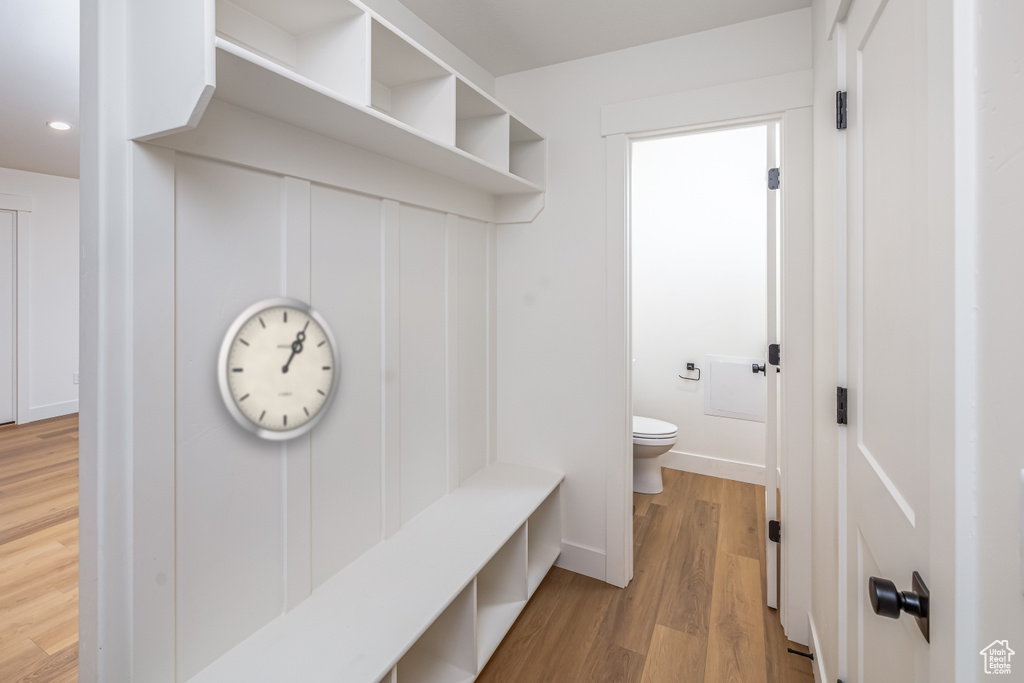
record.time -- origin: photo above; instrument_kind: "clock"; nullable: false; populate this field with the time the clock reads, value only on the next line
1:05
